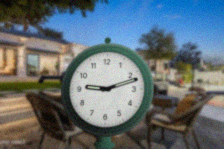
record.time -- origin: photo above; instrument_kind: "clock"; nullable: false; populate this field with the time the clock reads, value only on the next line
9:12
